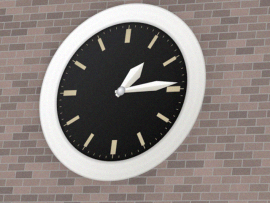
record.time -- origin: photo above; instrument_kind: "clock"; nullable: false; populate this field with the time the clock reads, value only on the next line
1:14
